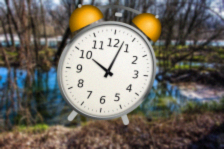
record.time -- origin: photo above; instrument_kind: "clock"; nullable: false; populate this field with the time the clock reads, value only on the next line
10:03
